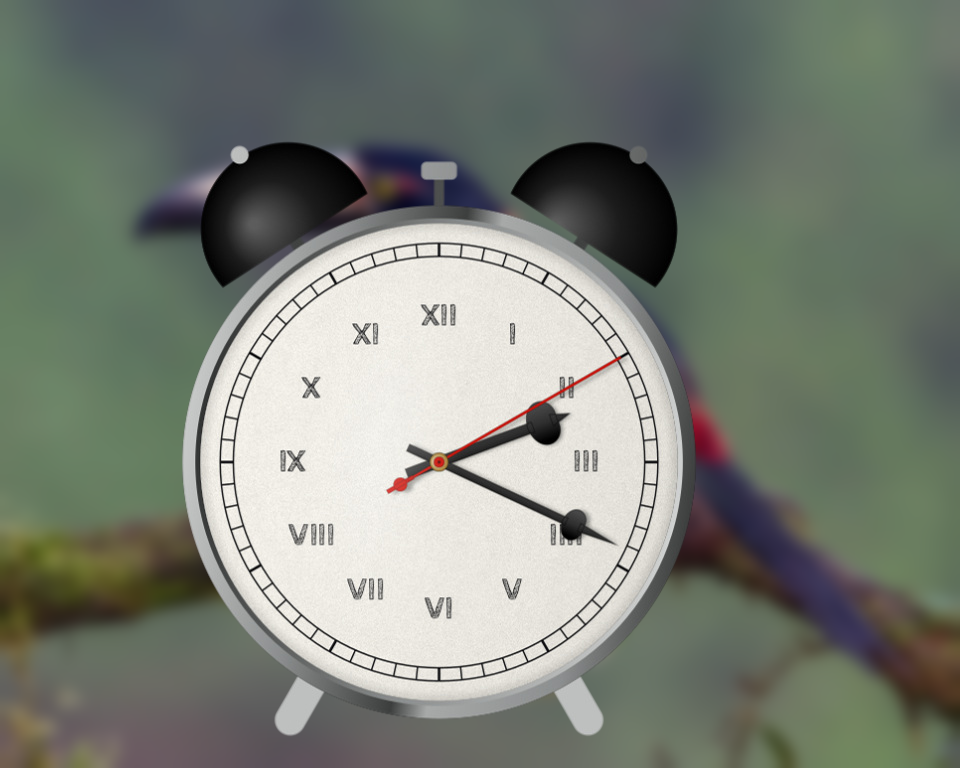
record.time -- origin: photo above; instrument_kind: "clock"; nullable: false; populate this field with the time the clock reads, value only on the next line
2:19:10
